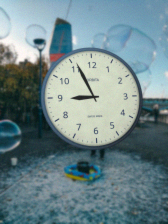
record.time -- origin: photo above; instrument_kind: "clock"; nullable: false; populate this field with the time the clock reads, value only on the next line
8:56
